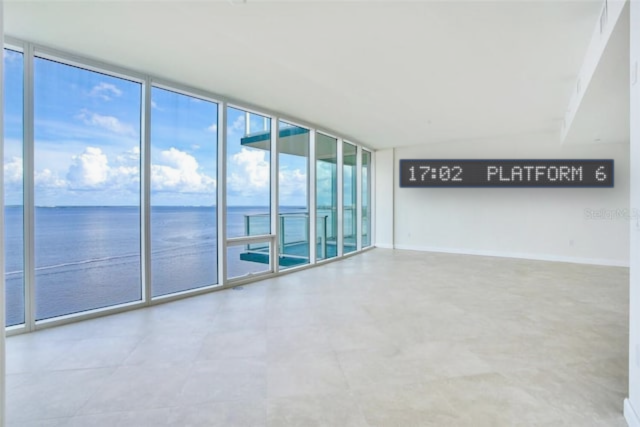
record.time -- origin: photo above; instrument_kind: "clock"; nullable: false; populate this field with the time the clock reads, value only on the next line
17:02
